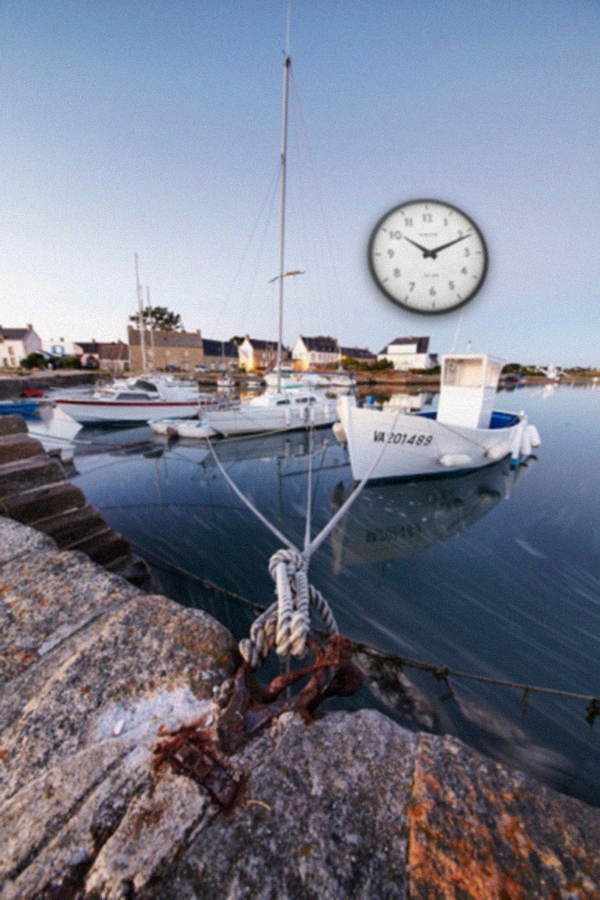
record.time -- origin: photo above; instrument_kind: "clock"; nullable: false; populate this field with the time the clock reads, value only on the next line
10:11
